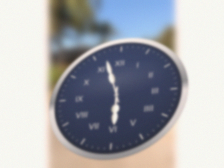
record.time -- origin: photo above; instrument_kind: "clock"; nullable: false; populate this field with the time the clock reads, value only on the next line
5:57
